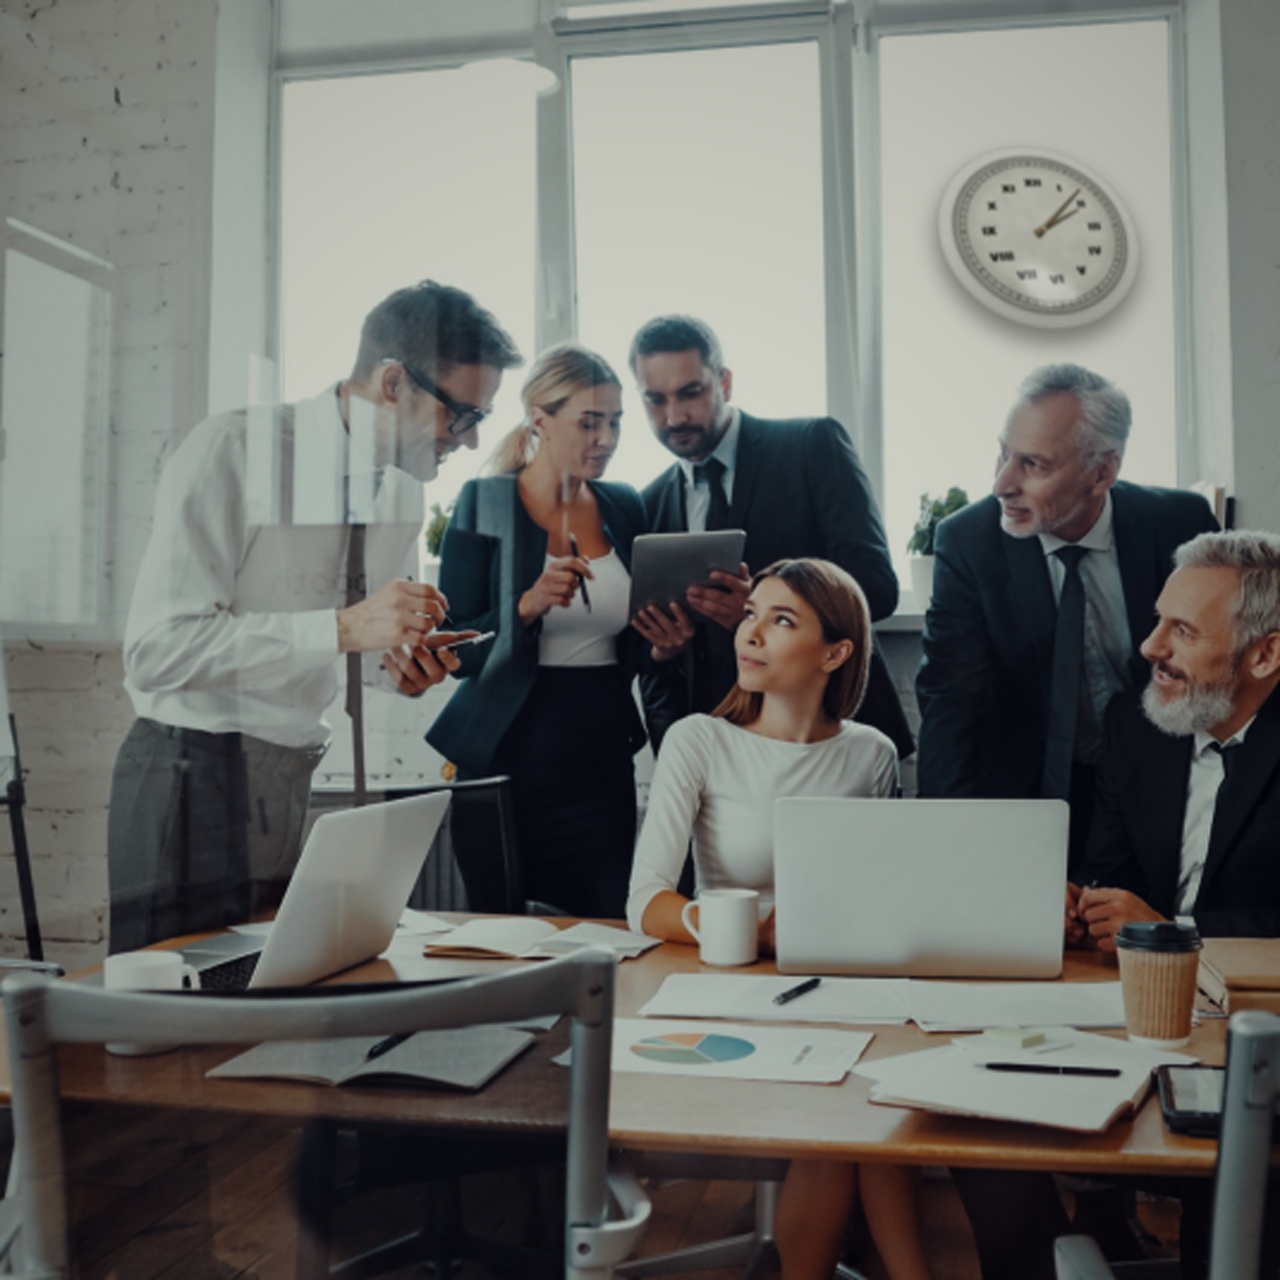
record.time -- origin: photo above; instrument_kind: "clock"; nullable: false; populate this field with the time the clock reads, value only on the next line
2:08
